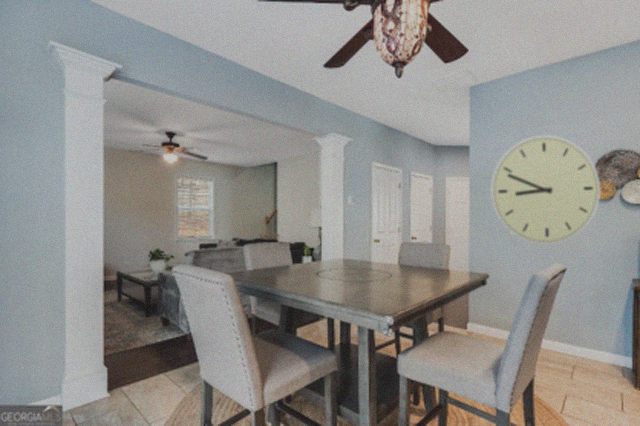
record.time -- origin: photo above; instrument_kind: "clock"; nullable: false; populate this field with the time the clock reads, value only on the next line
8:49
